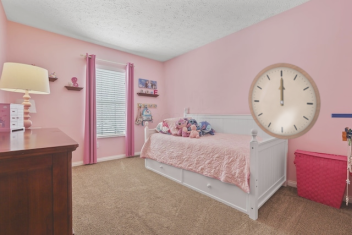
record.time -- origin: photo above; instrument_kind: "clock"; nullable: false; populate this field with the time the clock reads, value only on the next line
12:00
